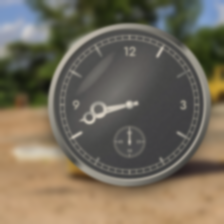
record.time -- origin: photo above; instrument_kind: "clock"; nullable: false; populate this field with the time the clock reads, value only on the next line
8:42
